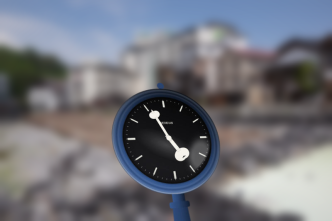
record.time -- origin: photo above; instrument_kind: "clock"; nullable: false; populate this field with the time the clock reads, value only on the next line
4:56
